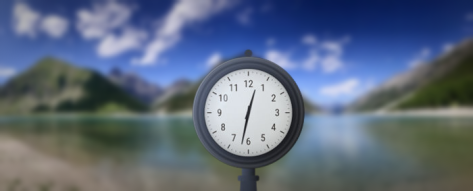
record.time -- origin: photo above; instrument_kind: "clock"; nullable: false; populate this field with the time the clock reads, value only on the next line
12:32
